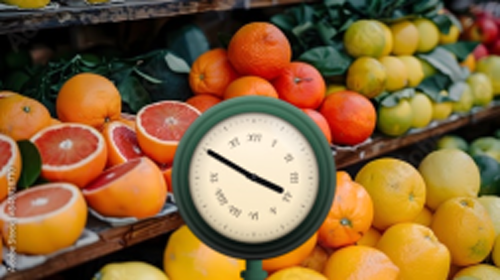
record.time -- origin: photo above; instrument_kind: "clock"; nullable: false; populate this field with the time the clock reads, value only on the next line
3:50
